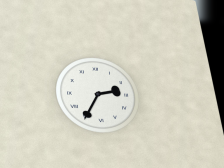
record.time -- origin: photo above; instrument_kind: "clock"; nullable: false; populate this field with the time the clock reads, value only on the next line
2:35
